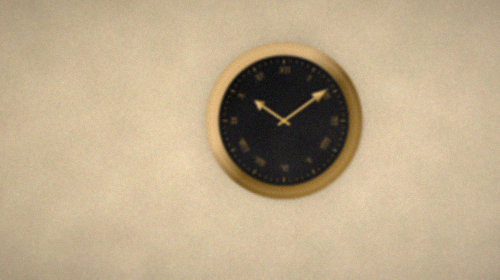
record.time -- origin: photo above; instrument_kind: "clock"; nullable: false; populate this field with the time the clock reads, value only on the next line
10:09
